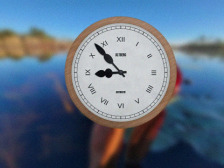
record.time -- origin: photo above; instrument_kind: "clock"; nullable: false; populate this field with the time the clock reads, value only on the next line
8:53
